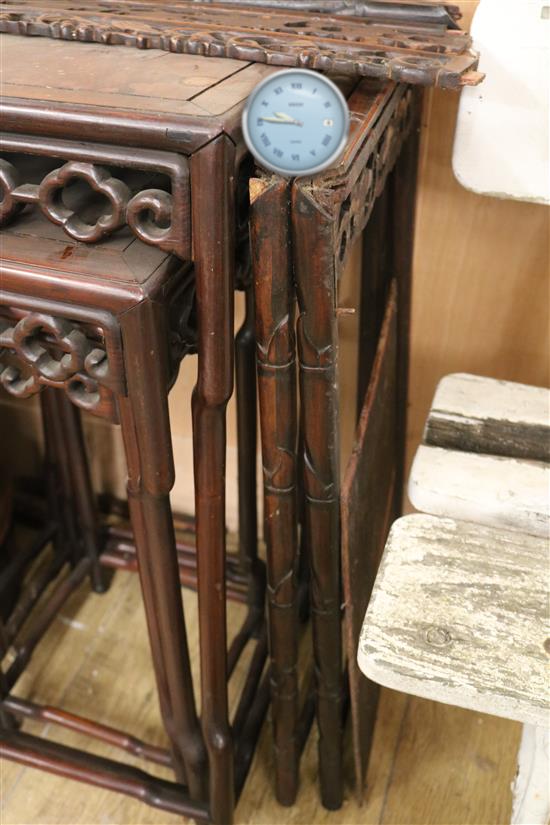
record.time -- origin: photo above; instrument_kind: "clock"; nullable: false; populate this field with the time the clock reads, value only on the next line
9:46
